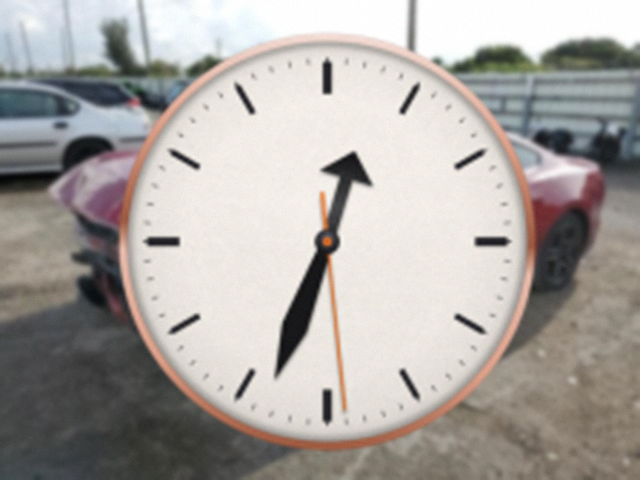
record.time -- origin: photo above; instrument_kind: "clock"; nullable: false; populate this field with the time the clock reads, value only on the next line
12:33:29
